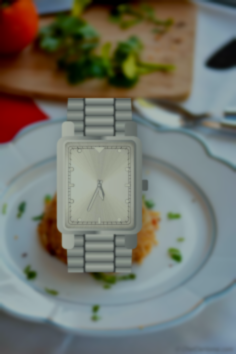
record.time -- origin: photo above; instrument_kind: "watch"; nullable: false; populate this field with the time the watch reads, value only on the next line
5:34
